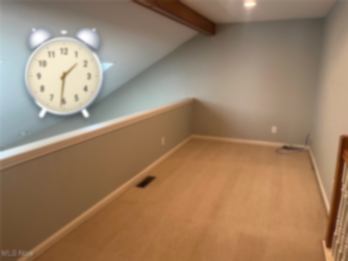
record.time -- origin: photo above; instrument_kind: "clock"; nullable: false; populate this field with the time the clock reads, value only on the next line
1:31
